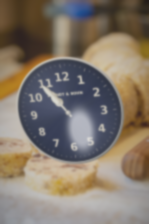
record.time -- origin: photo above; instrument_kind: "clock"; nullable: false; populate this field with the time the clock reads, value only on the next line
10:54
